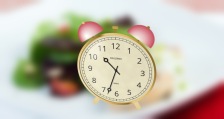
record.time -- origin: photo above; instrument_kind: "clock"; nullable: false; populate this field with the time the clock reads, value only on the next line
10:33
